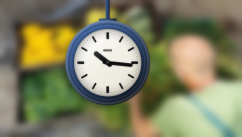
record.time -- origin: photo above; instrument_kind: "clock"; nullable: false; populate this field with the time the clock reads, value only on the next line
10:16
